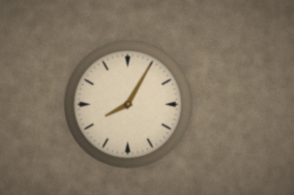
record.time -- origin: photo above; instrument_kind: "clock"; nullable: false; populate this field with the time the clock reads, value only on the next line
8:05
